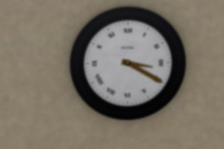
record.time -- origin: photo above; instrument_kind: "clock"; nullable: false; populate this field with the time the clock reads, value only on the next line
3:20
